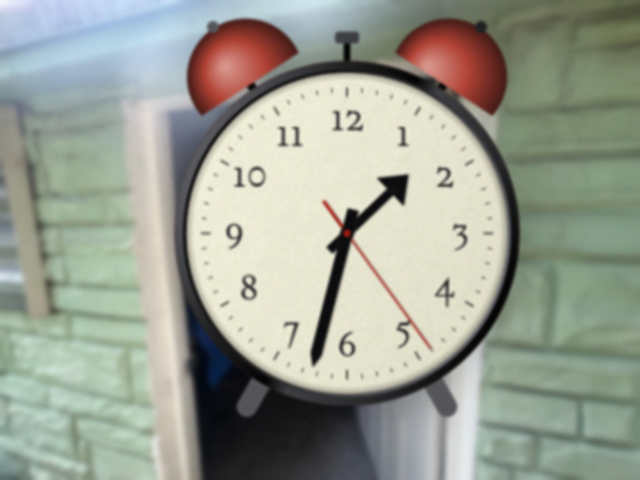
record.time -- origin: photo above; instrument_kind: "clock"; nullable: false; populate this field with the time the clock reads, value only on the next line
1:32:24
